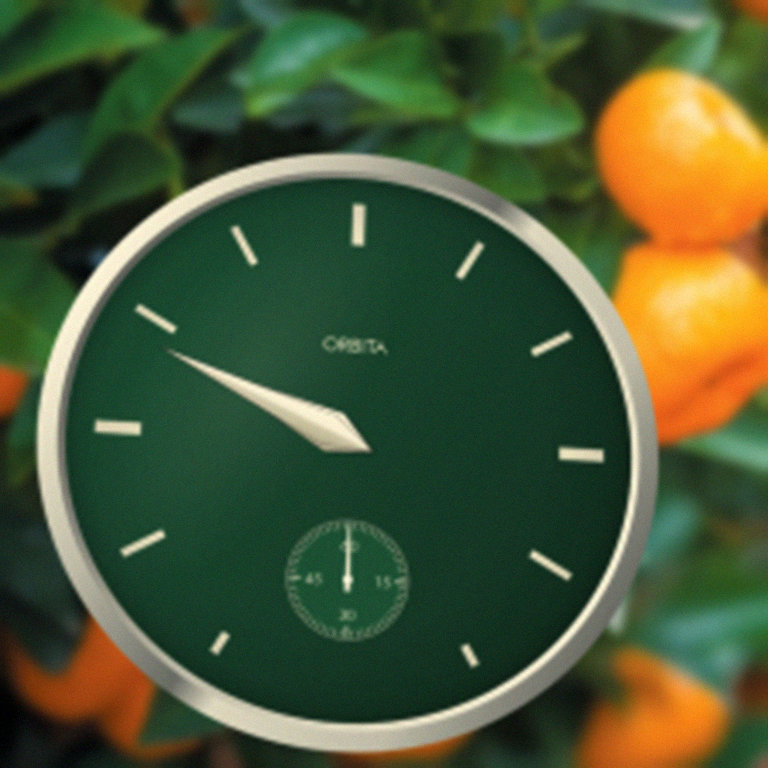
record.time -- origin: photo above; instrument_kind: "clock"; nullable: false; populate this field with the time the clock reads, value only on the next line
9:49
